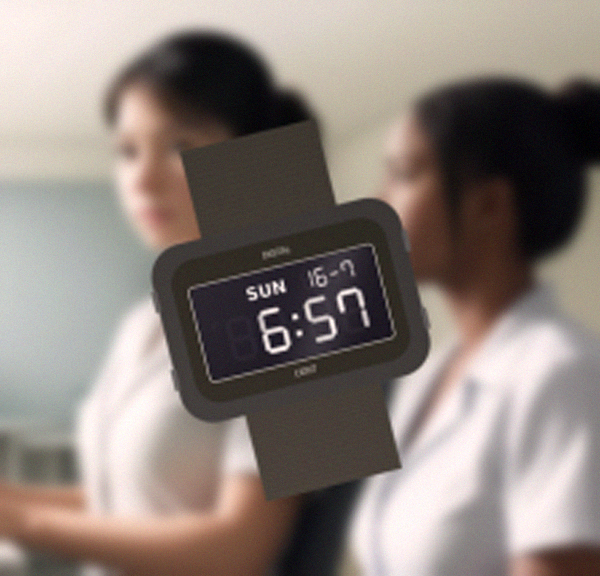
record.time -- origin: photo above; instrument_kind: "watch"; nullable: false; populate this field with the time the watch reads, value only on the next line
6:57
